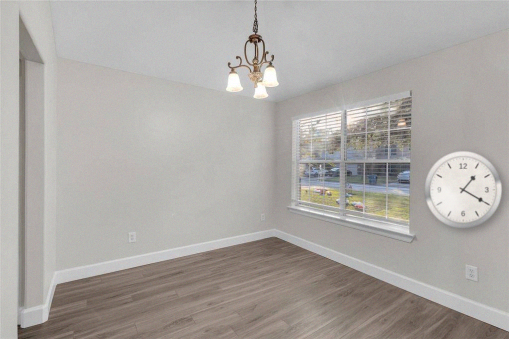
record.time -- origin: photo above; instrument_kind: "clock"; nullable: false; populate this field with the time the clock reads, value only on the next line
1:20
